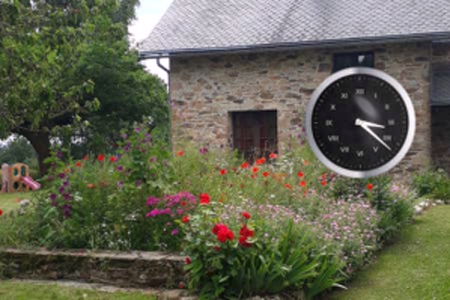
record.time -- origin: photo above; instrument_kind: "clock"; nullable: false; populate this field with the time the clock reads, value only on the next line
3:22
